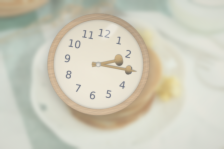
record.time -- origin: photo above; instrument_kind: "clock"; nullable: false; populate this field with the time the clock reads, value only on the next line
2:15
